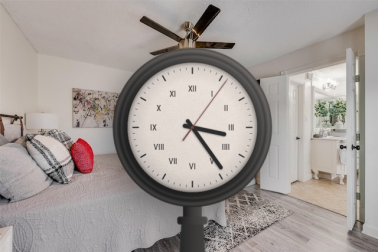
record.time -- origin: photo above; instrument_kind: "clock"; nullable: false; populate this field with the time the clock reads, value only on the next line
3:24:06
